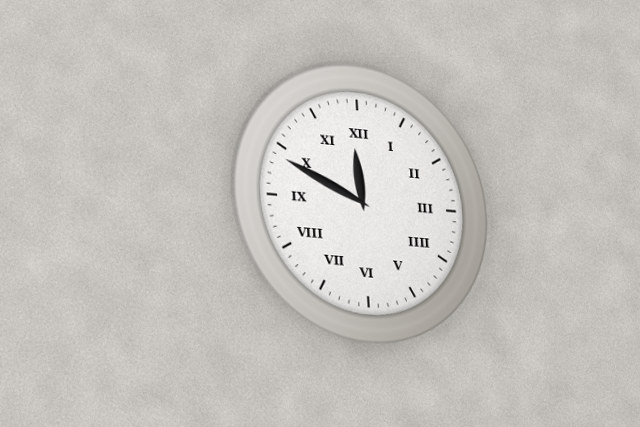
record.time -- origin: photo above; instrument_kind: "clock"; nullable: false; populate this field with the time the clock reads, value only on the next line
11:49
